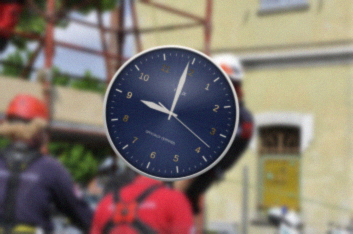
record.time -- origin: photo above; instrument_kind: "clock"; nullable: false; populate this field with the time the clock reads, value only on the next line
8:59:18
